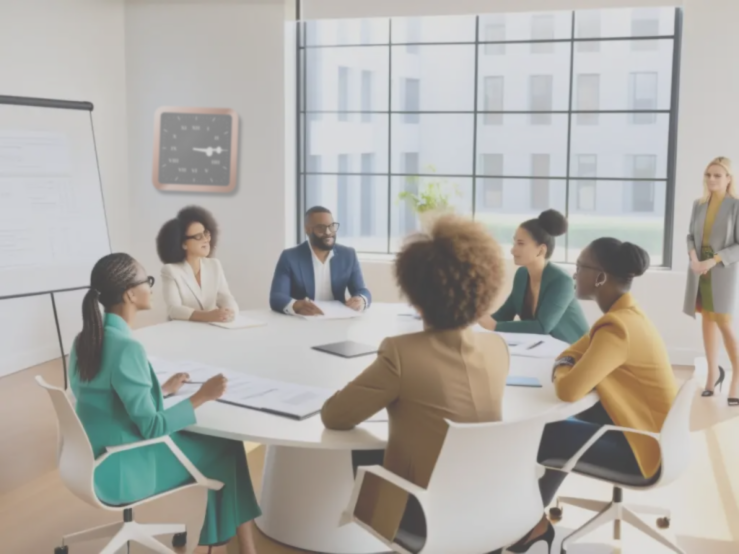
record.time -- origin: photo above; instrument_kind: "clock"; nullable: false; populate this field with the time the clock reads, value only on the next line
3:15
